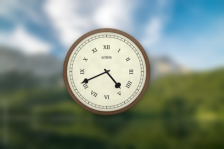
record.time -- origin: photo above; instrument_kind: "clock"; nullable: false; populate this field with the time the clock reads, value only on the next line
4:41
